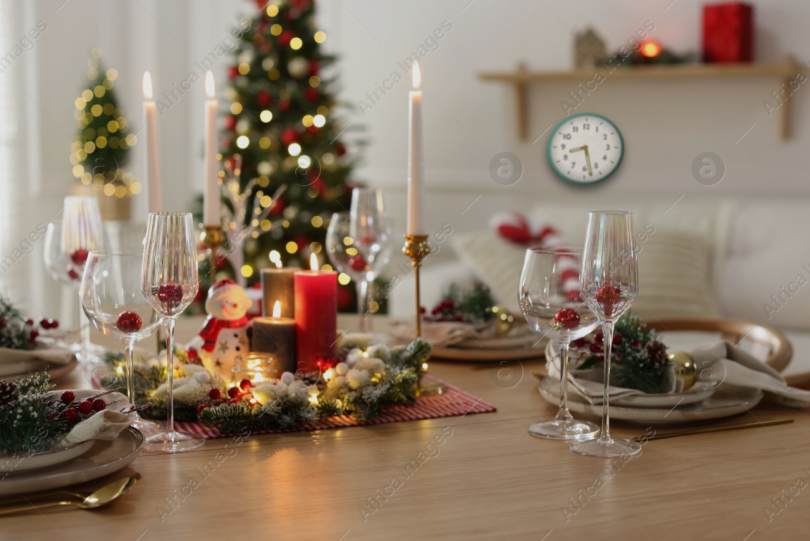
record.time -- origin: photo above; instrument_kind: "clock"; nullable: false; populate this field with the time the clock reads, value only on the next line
8:28
